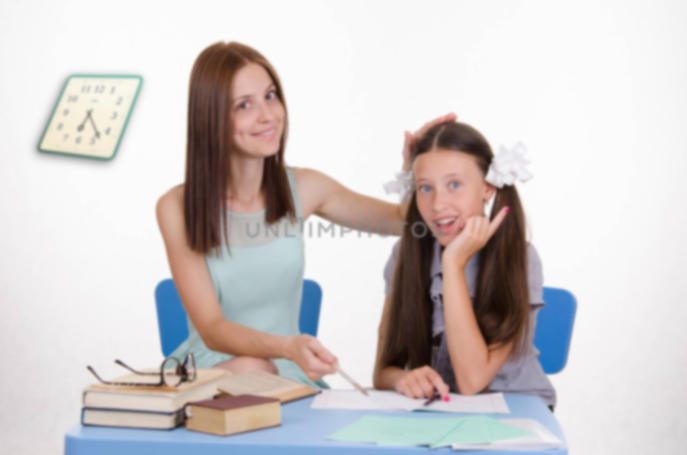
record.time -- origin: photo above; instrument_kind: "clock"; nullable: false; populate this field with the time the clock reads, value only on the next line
6:23
